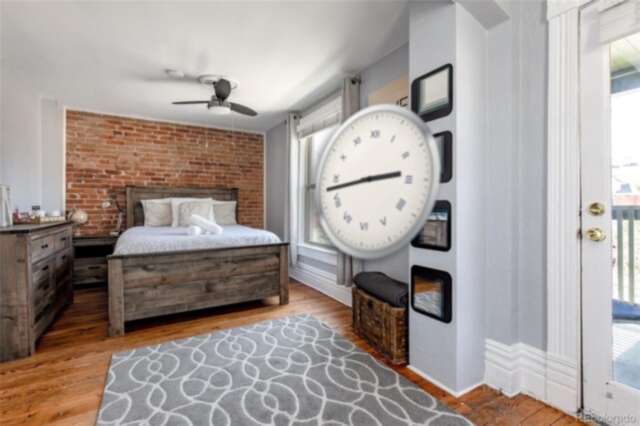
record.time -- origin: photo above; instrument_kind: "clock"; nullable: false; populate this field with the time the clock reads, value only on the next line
2:43
